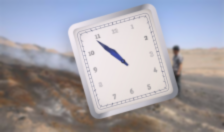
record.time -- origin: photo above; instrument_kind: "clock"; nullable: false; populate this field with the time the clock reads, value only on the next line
10:54
